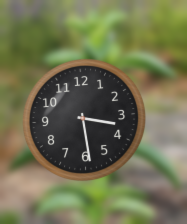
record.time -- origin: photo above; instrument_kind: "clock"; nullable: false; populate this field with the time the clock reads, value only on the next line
3:29
